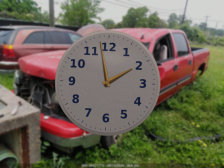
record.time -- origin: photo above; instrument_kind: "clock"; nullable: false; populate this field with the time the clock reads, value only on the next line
1:58
